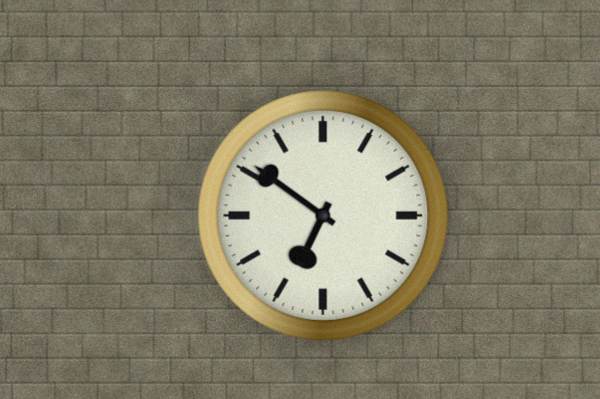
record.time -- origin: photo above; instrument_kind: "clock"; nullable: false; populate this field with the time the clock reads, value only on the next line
6:51
